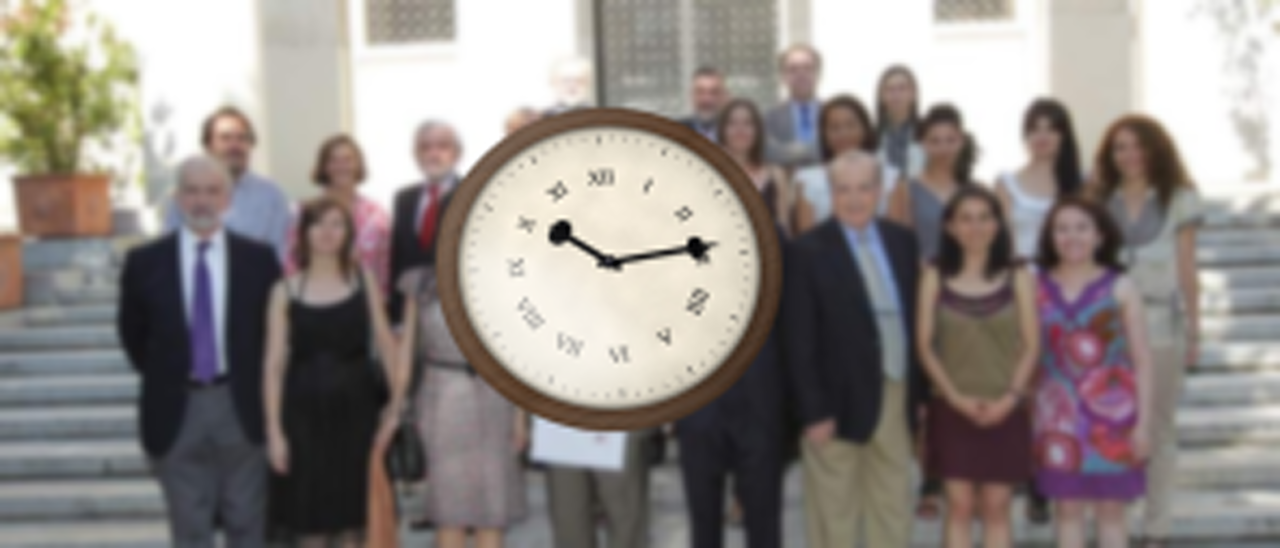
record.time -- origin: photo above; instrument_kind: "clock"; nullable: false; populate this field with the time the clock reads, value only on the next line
10:14
